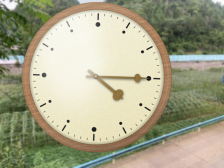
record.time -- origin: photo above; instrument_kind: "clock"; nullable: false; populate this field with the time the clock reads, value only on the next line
4:15
